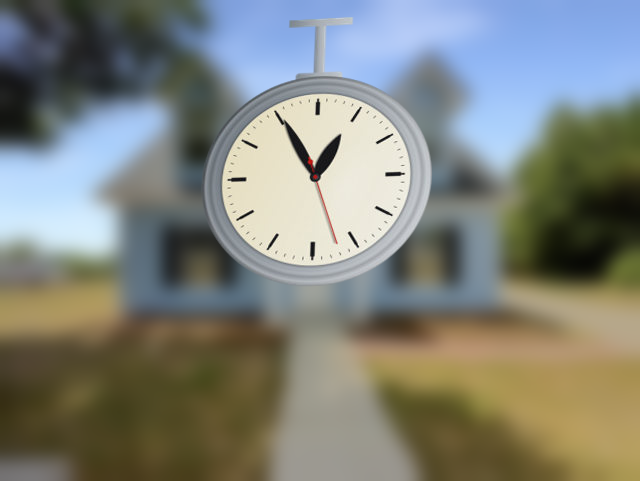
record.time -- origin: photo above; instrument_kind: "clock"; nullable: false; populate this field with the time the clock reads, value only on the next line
12:55:27
